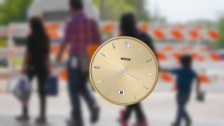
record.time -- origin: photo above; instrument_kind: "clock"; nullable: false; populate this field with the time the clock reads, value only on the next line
3:40
